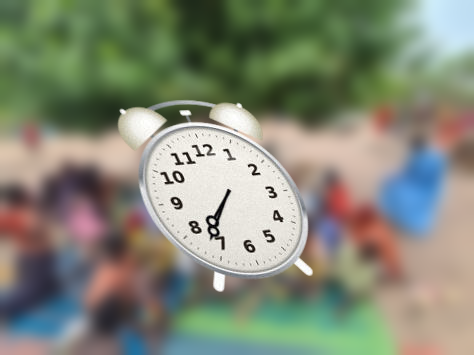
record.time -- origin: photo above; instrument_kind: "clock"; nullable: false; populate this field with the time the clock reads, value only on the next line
7:37
